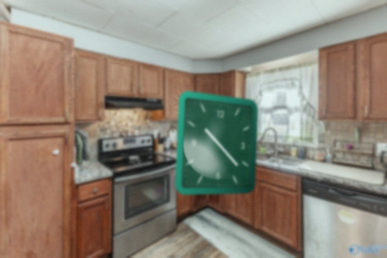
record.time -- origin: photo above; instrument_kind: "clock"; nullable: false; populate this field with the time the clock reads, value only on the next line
10:22
